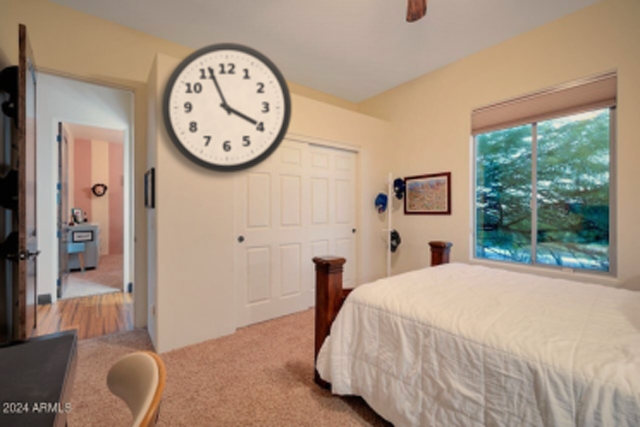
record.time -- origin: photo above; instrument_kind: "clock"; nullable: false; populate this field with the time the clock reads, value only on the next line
3:56
